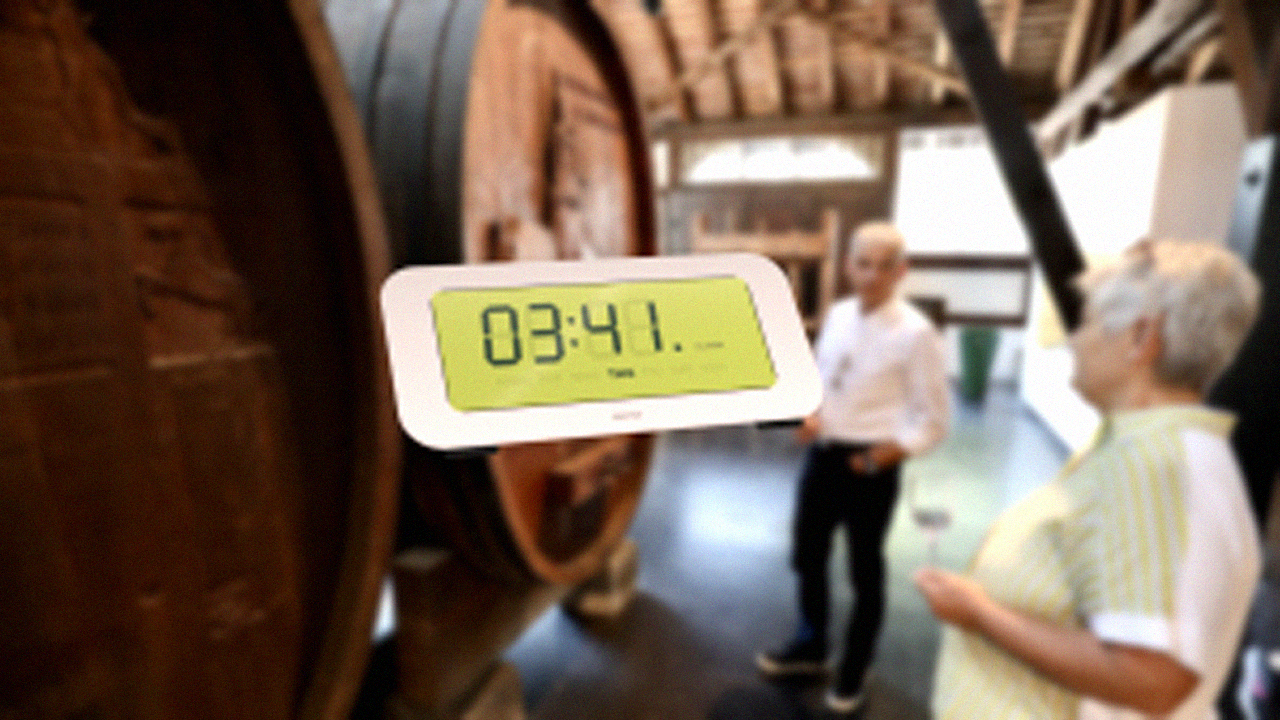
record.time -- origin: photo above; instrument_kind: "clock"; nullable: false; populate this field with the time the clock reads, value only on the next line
3:41
